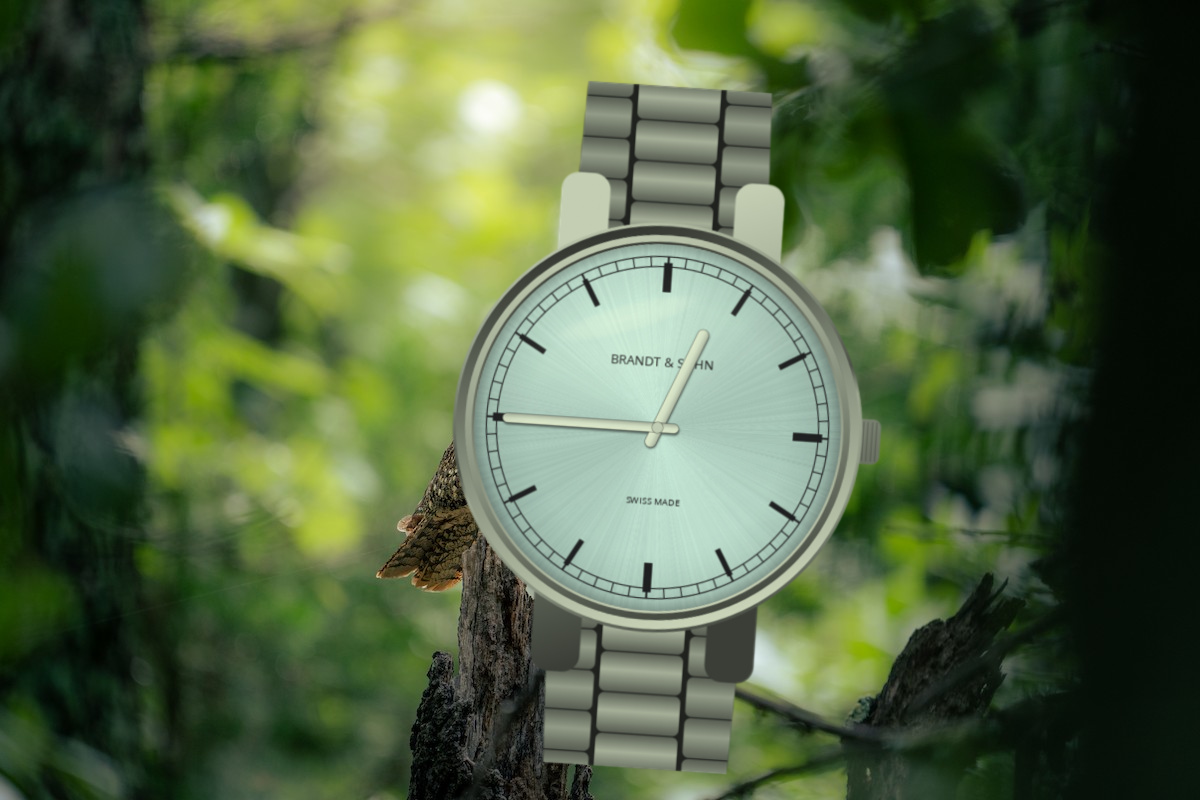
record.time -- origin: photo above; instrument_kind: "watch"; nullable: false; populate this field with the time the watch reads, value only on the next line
12:45
